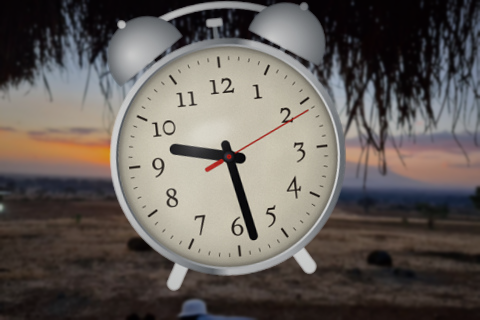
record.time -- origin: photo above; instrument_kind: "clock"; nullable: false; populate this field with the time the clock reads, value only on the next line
9:28:11
